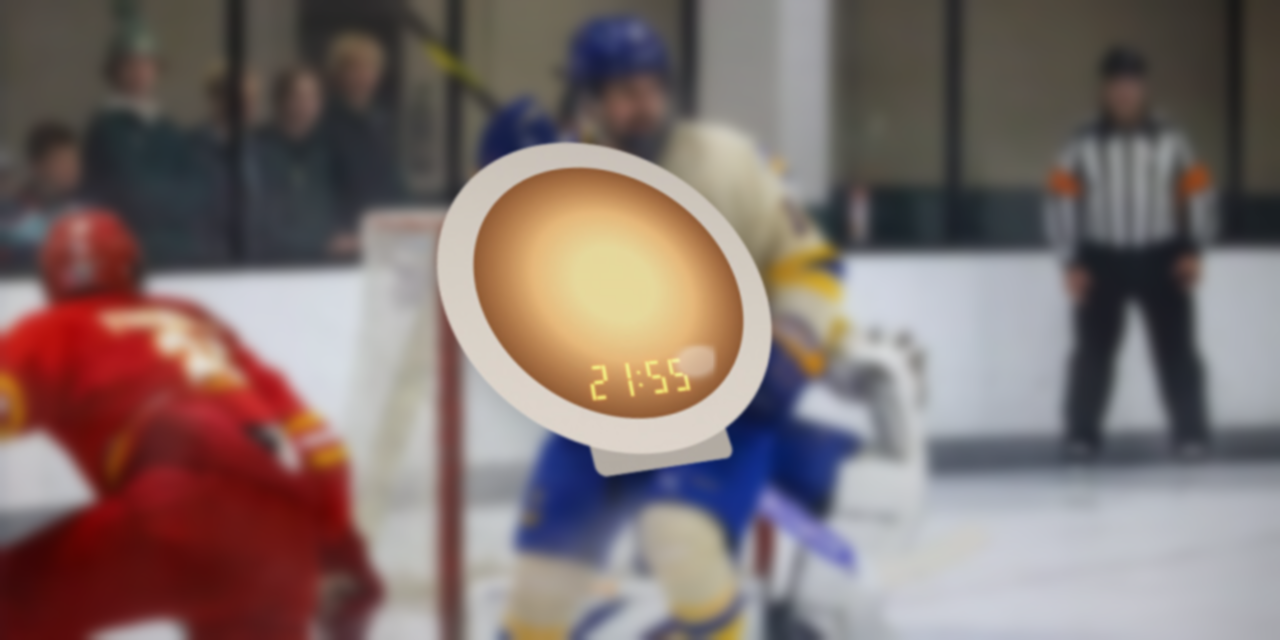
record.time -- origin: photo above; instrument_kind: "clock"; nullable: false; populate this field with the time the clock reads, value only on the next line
21:55
